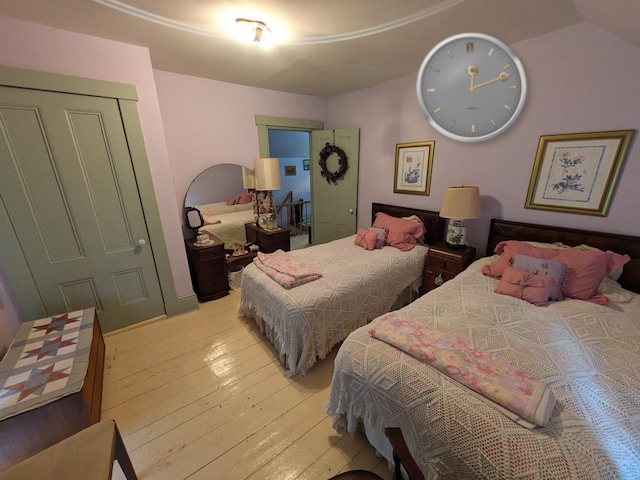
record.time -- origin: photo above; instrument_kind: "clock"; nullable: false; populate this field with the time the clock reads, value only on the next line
12:12
